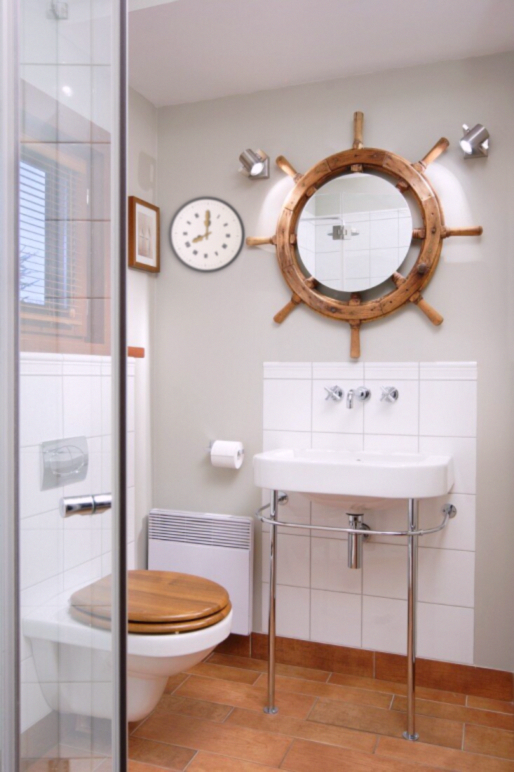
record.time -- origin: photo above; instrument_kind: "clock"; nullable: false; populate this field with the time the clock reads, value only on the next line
8:00
